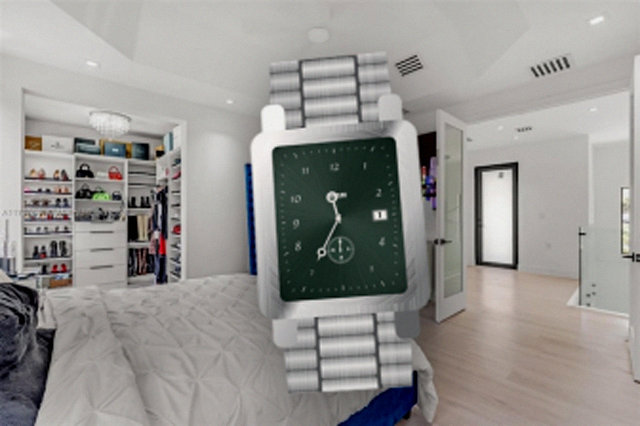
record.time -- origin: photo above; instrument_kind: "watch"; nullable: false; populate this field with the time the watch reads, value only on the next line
11:35
